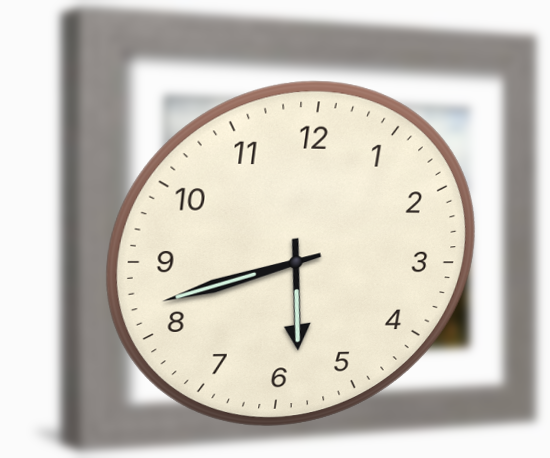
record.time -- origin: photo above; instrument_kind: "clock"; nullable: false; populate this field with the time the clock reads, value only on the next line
5:42
